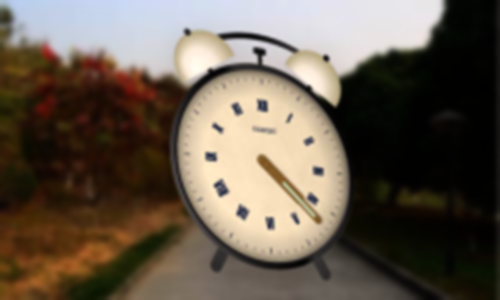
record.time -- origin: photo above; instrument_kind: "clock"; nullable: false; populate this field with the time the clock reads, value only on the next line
4:22
